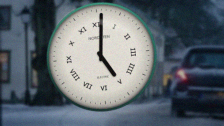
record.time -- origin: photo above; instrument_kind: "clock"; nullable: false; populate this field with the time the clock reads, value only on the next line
5:01
